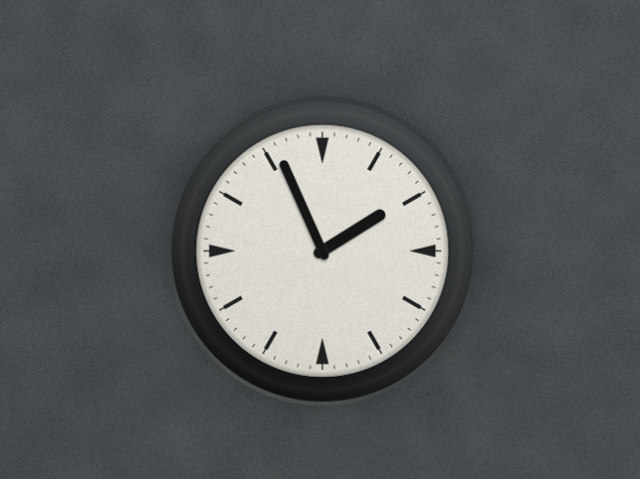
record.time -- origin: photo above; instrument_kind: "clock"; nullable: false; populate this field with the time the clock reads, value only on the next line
1:56
